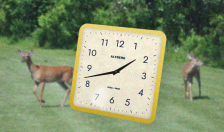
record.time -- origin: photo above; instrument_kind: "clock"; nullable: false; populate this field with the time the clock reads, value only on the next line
1:42
